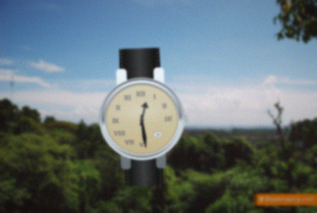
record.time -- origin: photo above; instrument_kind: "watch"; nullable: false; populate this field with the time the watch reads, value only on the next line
12:29
